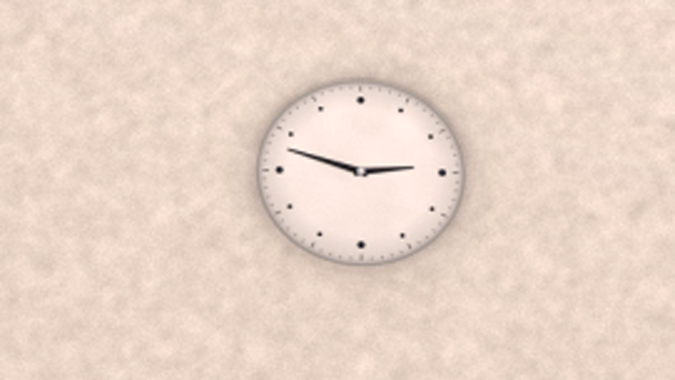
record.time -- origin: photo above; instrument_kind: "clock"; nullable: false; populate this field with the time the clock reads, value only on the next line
2:48
